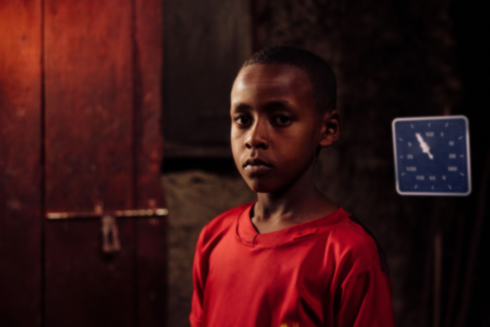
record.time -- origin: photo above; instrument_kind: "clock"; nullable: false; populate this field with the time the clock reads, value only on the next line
10:55
